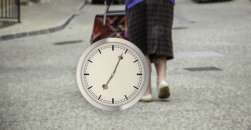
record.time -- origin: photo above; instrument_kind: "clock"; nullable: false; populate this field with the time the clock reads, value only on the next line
7:04
